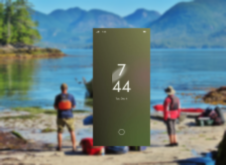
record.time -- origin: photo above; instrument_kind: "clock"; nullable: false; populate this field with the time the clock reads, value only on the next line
7:44
